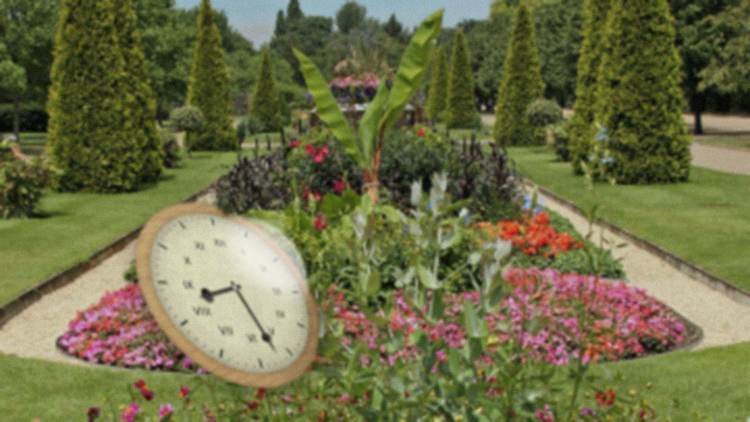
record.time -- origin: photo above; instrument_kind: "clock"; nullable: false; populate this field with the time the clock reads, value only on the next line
8:27
